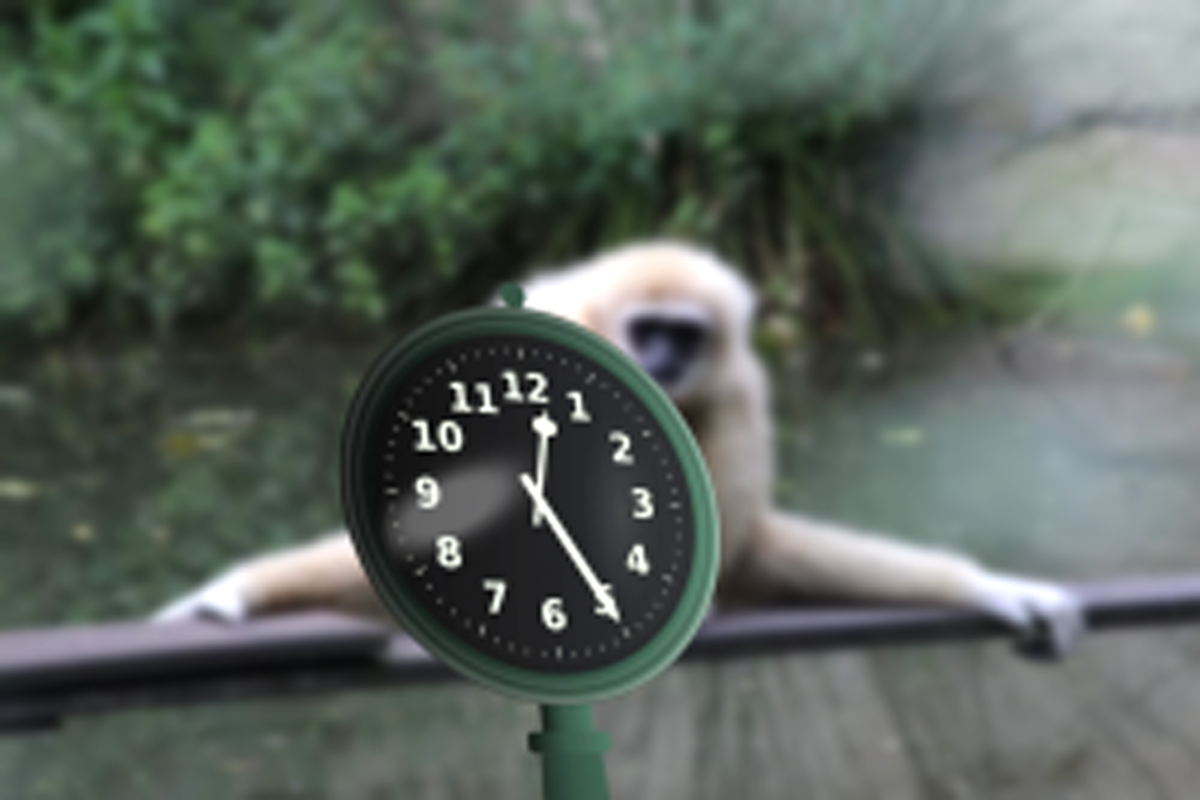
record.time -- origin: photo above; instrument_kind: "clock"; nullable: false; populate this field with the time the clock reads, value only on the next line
12:25
